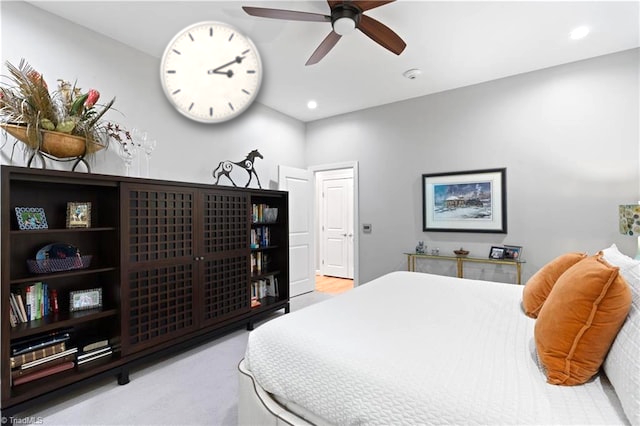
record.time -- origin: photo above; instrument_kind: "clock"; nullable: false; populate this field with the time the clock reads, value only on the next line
3:11
